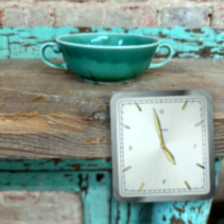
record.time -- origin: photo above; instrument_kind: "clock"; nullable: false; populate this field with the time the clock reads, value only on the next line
4:58
